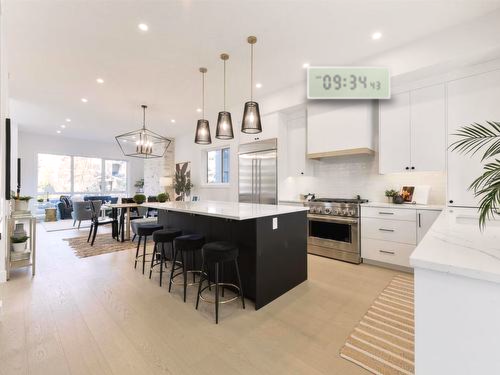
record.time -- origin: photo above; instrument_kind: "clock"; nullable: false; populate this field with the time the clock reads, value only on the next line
9:34
